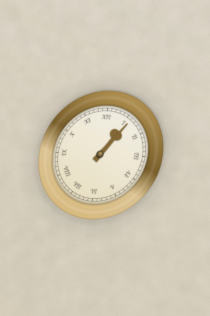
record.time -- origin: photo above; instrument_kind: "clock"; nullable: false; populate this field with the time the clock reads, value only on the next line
1:06
